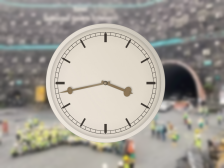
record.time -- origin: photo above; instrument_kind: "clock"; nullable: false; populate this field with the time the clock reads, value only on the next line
3:43
